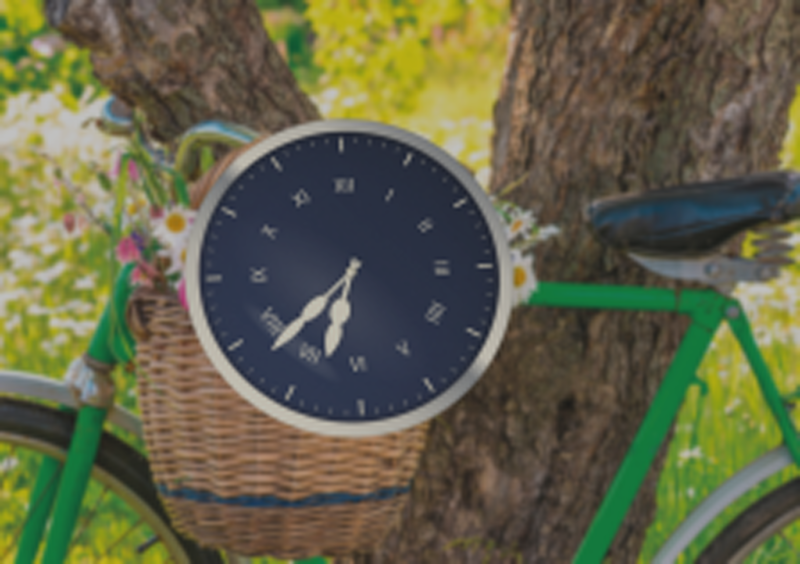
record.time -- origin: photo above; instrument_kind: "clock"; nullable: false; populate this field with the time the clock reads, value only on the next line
6:38
